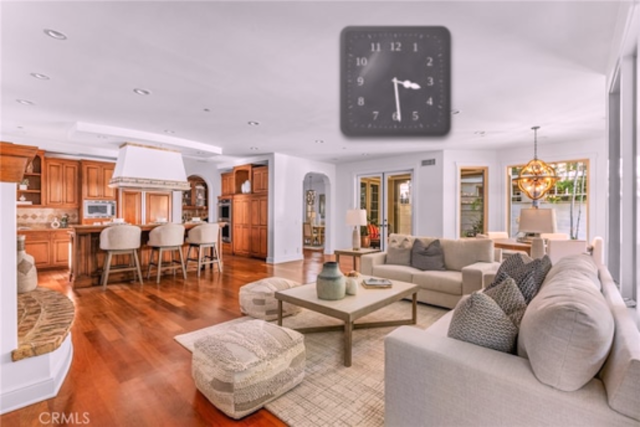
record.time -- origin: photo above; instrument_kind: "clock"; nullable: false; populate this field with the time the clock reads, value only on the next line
3:29
